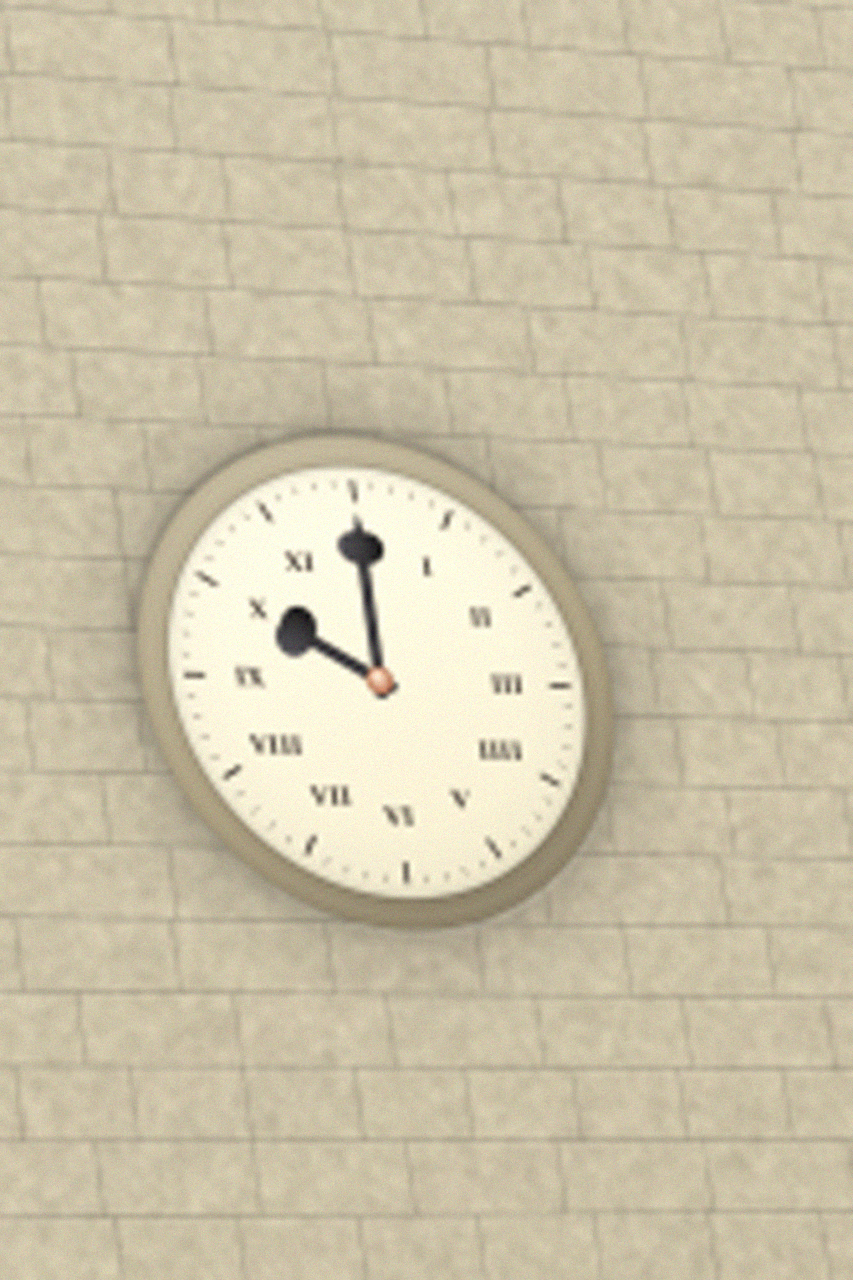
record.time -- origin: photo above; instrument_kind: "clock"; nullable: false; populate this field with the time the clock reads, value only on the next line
10:00
